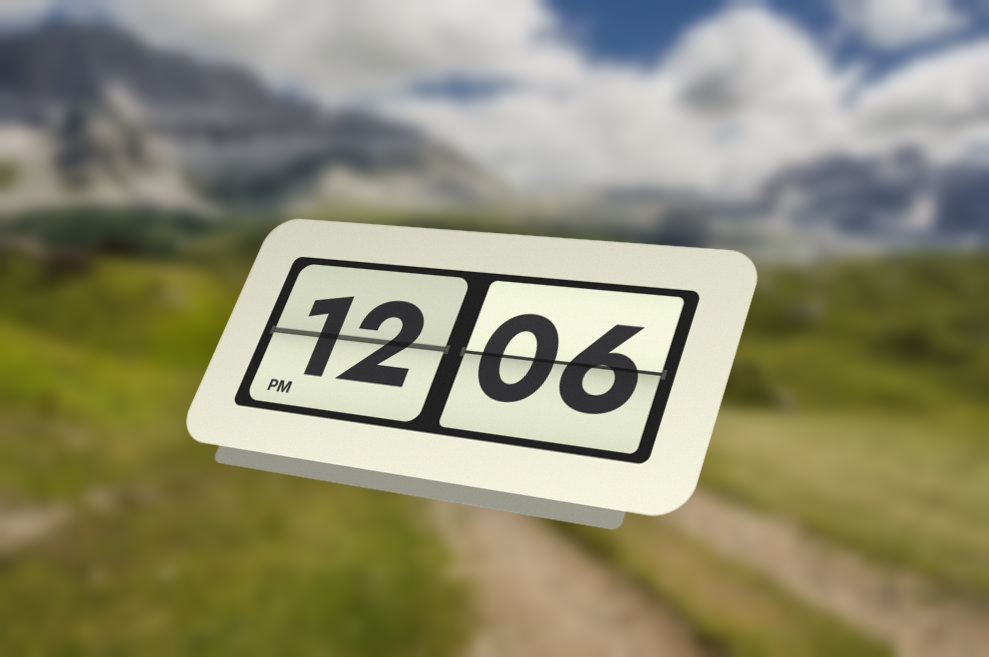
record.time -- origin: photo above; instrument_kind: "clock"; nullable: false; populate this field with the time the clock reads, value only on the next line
12:06
